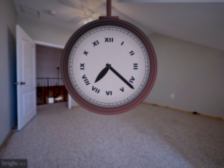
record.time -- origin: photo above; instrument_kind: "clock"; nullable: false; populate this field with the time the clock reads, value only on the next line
7:22
